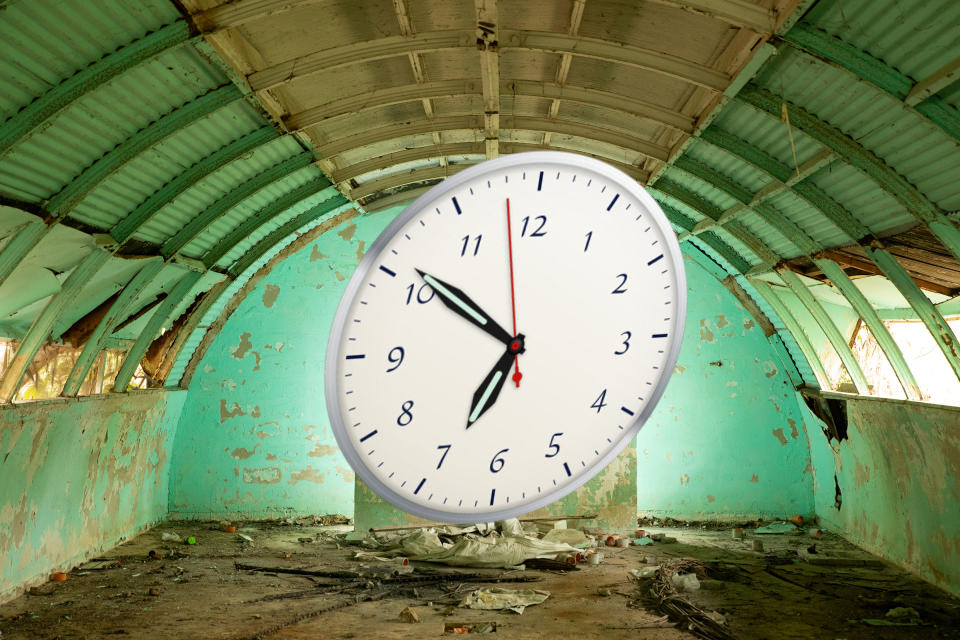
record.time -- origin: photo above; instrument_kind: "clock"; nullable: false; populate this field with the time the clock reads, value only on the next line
6:50:58
